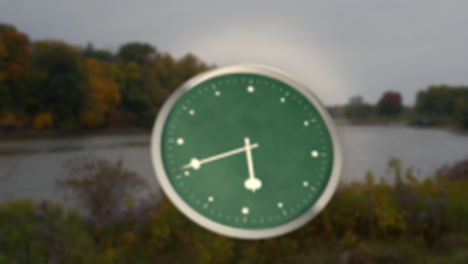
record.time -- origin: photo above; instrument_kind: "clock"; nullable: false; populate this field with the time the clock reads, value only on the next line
5:41
